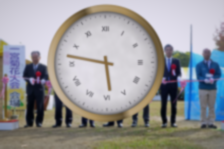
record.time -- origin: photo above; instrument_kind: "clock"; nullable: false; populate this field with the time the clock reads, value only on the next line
5:47
